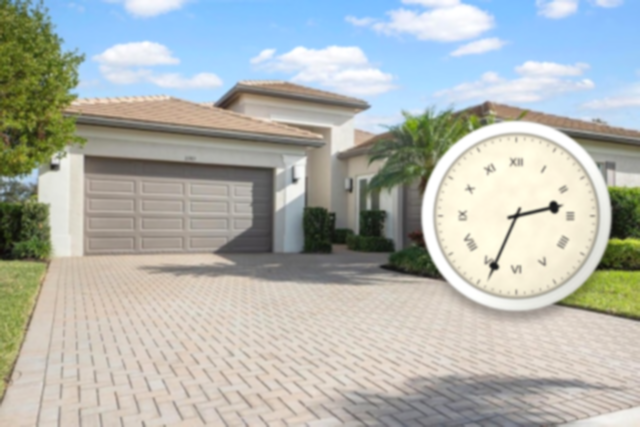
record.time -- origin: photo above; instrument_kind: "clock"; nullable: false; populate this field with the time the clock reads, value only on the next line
2:34
